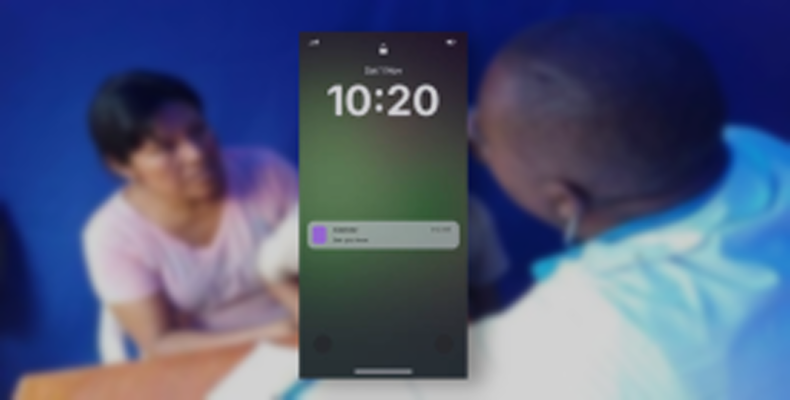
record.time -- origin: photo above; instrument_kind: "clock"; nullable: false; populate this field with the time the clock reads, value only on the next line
10:20
